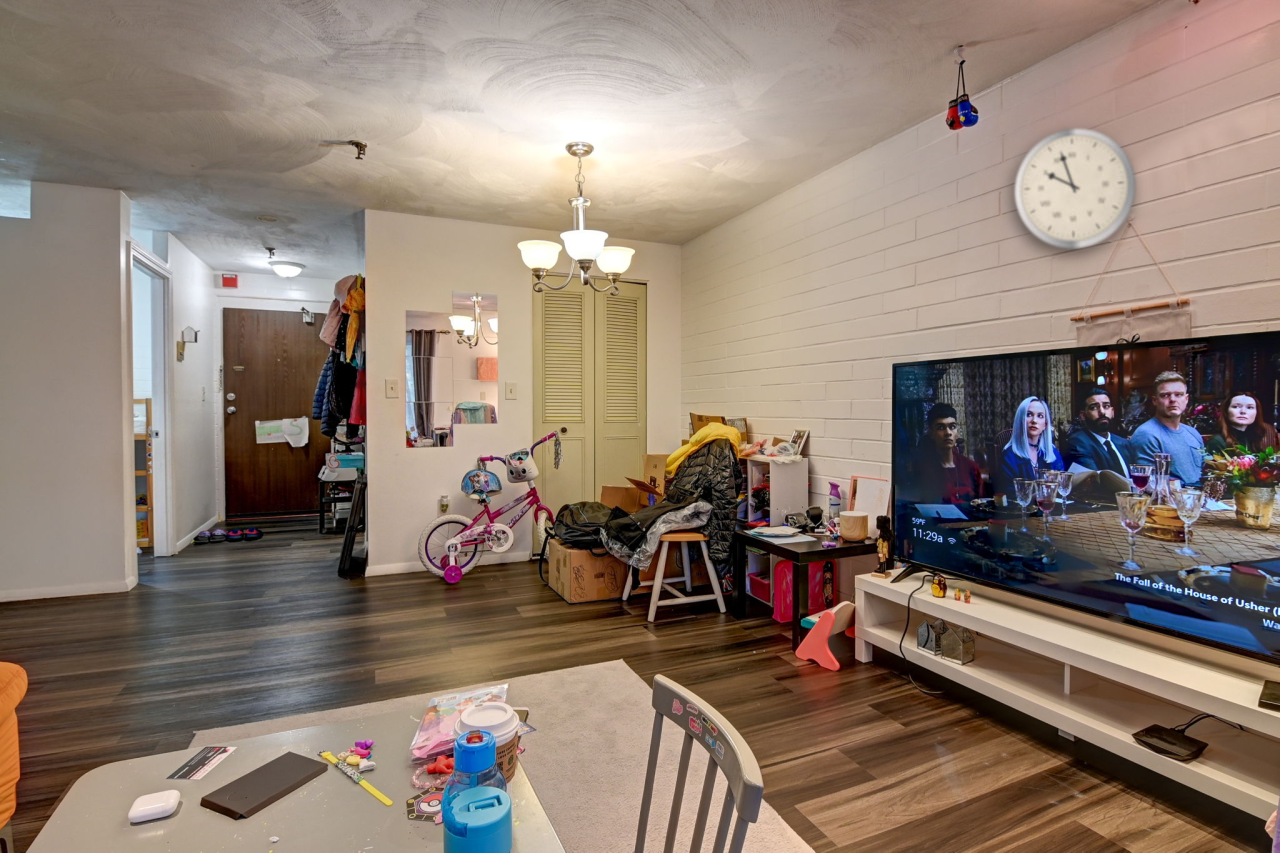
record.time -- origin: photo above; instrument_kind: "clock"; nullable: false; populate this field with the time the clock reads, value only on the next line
9:57
